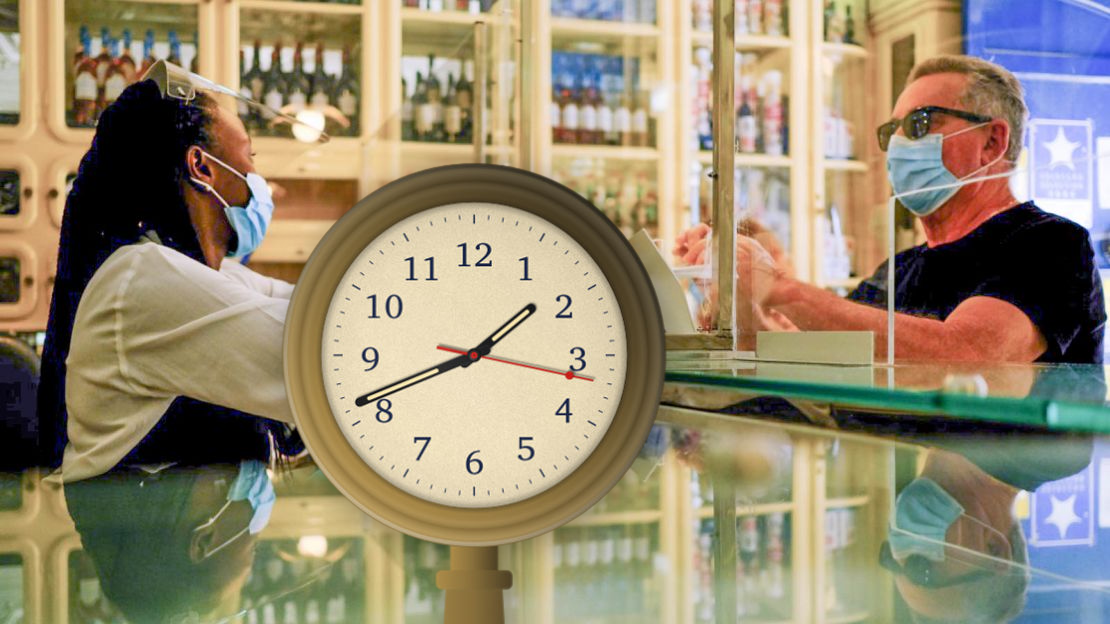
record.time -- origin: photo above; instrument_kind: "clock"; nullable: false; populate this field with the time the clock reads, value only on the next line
1:41:17
